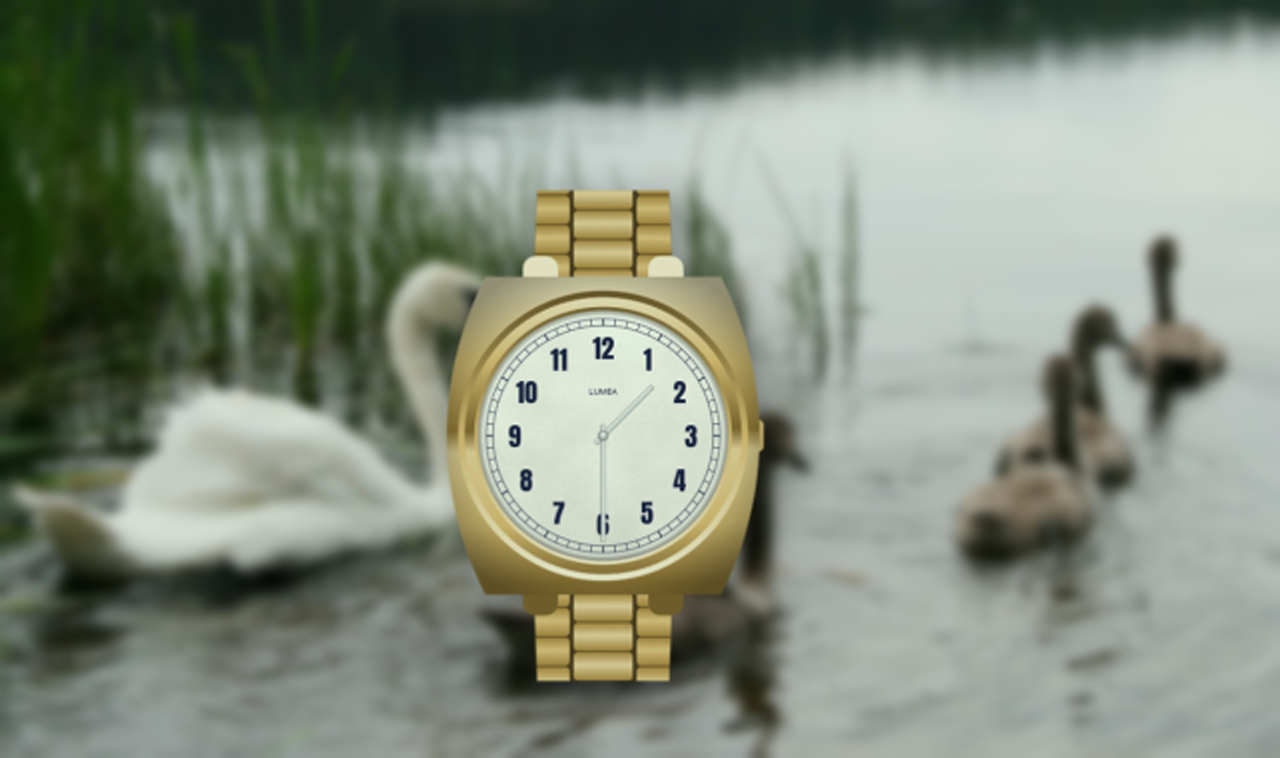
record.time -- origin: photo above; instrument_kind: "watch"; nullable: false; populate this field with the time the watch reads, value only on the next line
1:30
